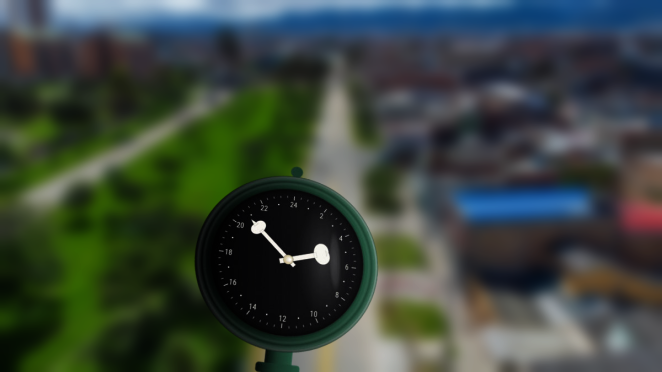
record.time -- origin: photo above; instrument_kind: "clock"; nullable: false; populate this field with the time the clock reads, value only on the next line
4:52
